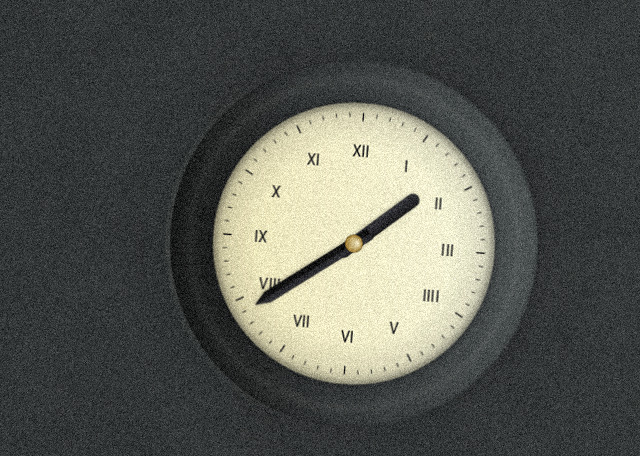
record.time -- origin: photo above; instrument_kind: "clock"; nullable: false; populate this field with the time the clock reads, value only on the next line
1:39
